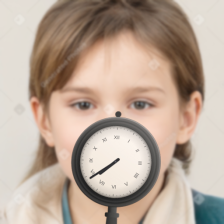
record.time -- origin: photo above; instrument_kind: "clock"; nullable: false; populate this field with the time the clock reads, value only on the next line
7:39
